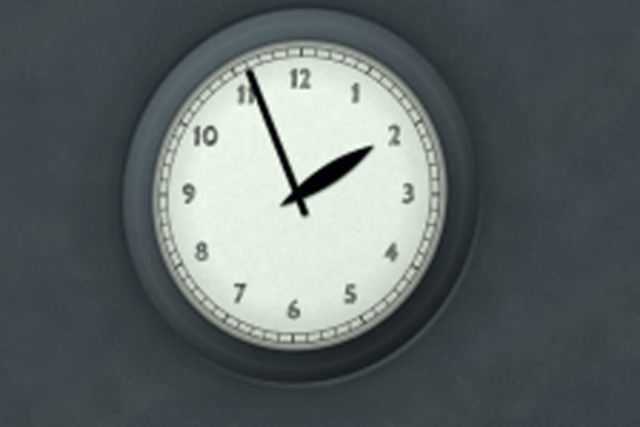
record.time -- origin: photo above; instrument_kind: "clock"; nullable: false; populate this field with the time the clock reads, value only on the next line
1:56
